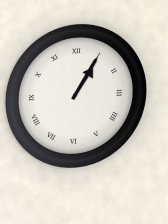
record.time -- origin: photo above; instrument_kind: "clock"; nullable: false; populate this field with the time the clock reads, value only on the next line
1:05
